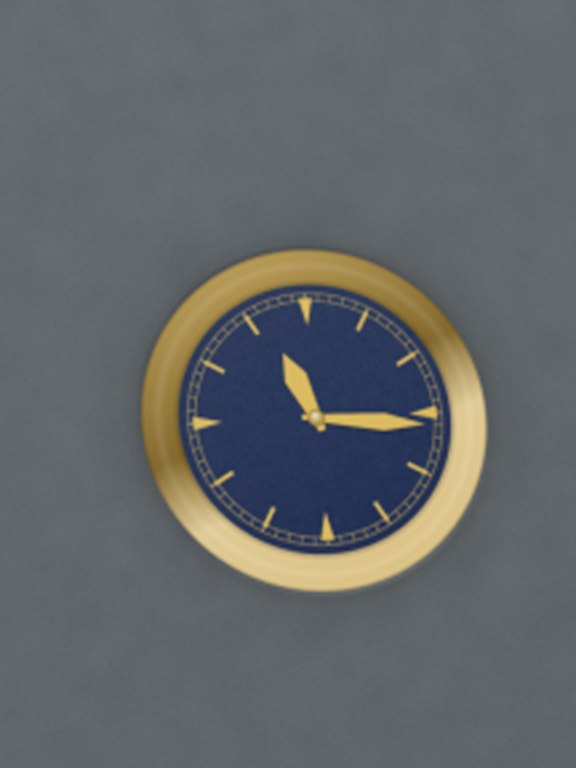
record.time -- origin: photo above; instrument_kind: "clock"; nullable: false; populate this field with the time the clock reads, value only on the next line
11:16
